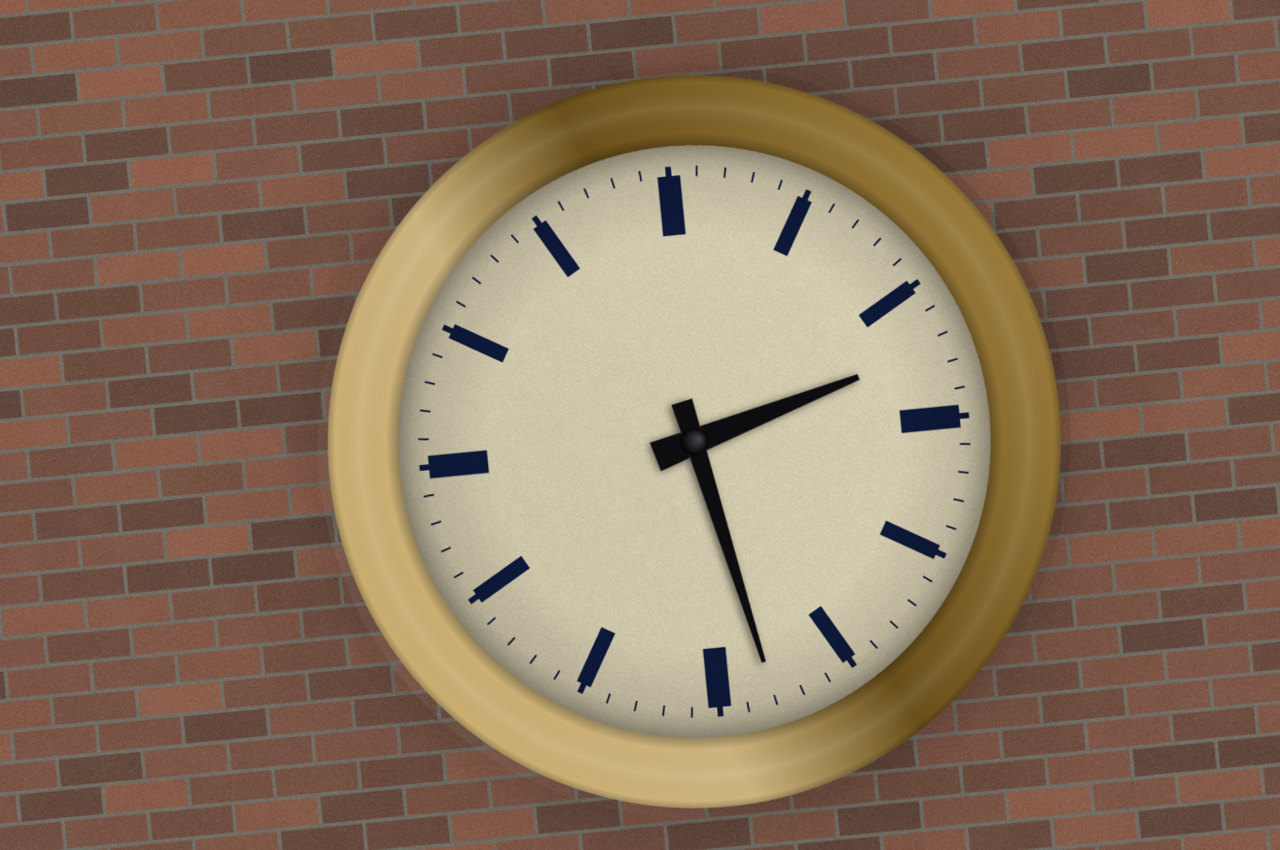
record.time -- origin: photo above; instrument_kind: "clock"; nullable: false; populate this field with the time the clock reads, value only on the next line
2:28
